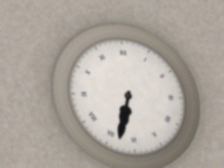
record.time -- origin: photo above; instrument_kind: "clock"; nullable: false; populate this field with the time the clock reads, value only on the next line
6:33
